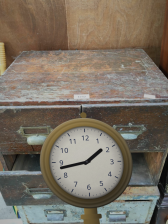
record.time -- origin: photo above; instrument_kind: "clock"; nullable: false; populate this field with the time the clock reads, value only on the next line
1:43
